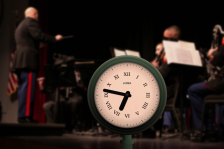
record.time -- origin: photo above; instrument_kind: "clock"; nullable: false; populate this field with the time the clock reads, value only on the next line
6:47
